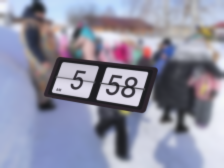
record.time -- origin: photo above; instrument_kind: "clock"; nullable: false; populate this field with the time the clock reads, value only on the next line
5:58
